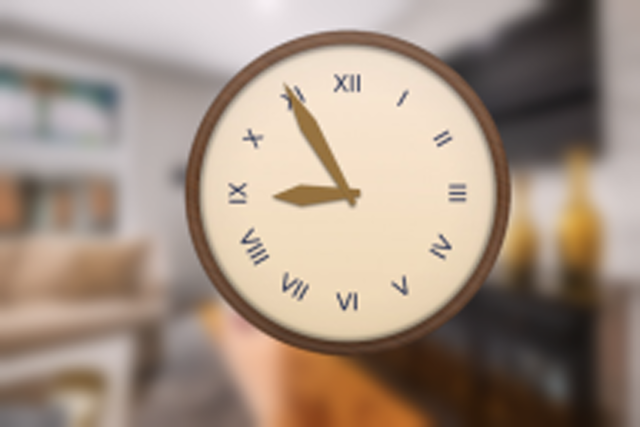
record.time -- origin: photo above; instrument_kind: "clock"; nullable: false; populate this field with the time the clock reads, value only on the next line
8:55
